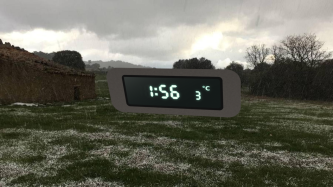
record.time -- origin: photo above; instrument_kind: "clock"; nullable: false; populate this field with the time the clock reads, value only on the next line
1:56
